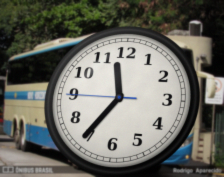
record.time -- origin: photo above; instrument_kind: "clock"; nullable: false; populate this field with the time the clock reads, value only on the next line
11:35:45
